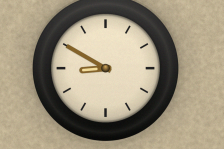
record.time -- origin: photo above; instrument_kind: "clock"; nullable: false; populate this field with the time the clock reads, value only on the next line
8:50
